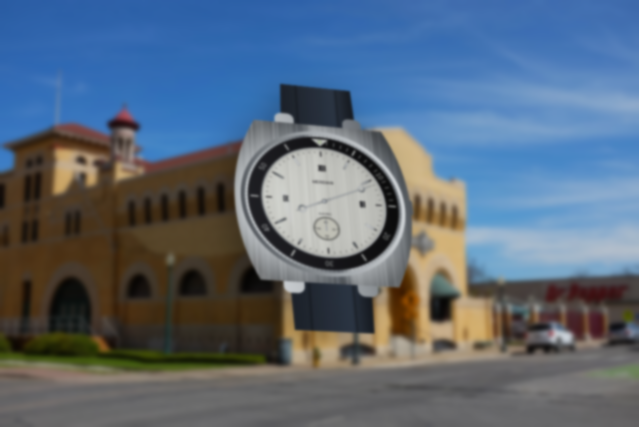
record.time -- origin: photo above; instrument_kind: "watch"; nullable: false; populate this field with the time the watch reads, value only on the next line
8:11
